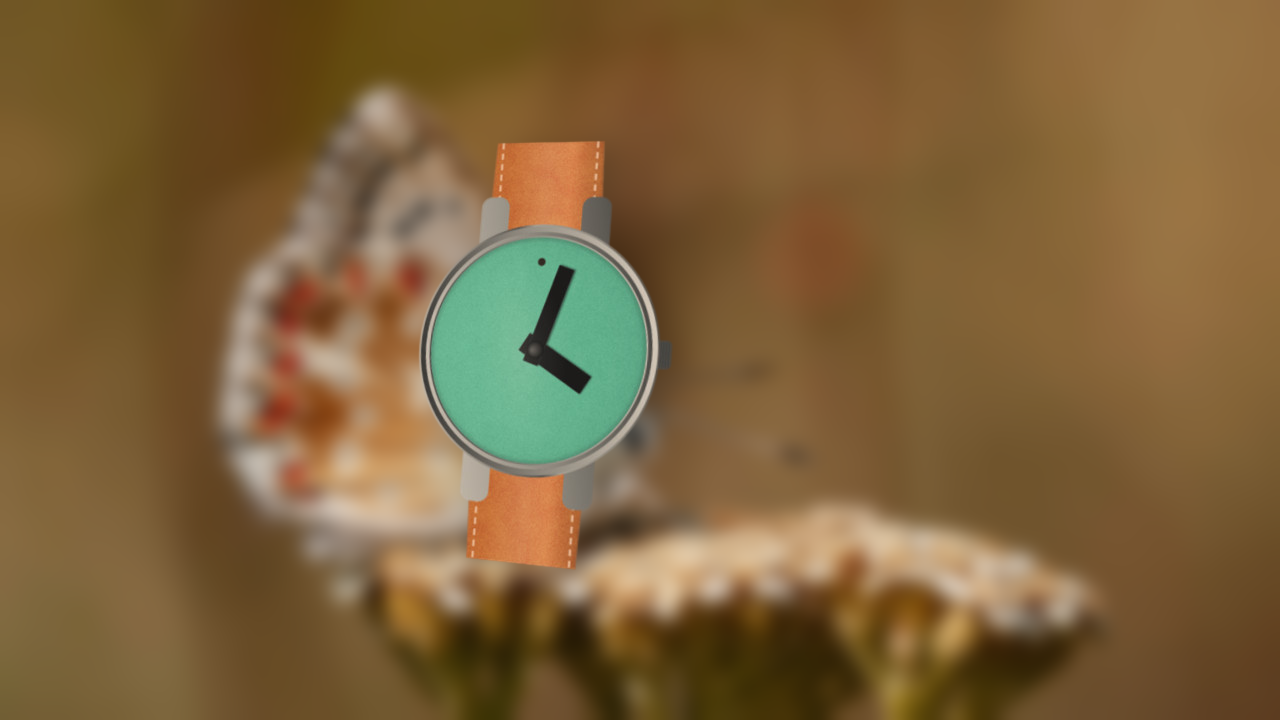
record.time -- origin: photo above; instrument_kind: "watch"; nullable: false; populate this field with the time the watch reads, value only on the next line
4:03
